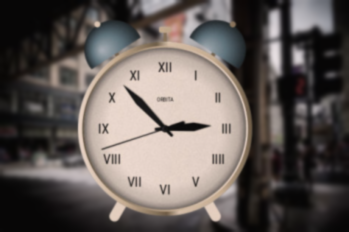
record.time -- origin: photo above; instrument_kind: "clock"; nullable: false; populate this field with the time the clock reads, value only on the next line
2:52:42
